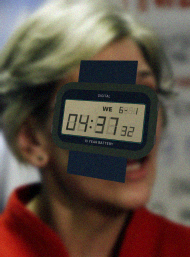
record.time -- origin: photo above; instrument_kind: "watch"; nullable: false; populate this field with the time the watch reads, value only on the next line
4:37:32
